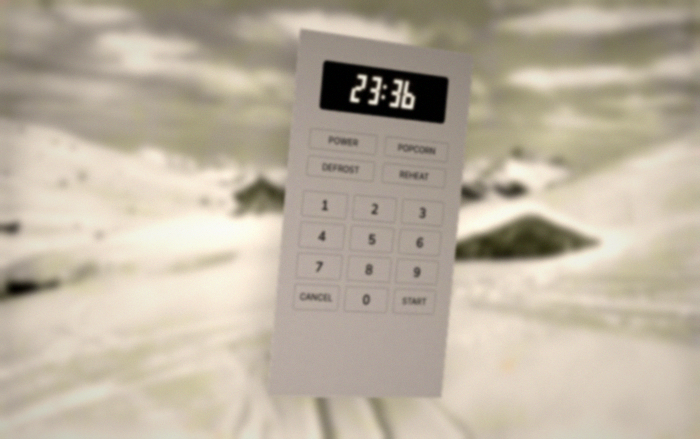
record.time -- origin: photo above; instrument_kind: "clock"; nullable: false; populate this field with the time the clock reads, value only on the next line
23:36
